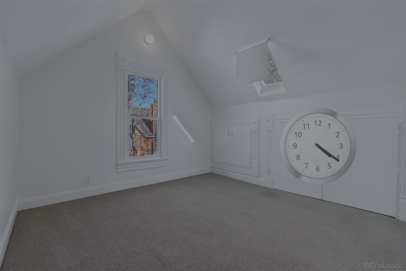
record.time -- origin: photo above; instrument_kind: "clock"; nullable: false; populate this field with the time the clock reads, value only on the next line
4:21
